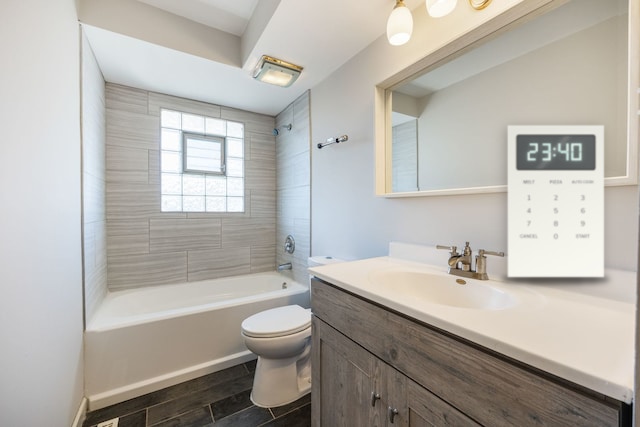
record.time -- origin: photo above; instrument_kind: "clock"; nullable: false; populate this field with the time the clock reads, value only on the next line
23:40
